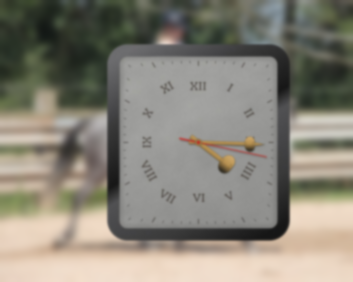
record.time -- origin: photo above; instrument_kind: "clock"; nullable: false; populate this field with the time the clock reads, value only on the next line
4:15:17
